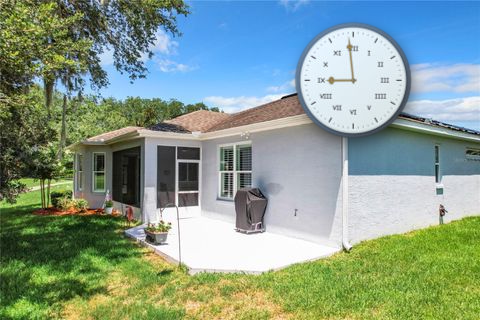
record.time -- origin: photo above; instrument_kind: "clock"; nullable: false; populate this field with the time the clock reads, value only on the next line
8:59
